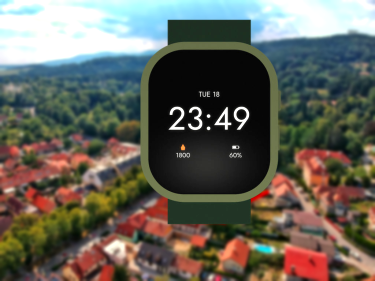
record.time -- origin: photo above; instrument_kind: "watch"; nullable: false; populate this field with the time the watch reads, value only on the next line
23:49
